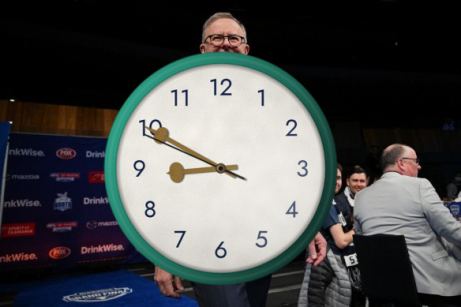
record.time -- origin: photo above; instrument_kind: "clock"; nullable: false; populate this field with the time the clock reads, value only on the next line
8:49:49
